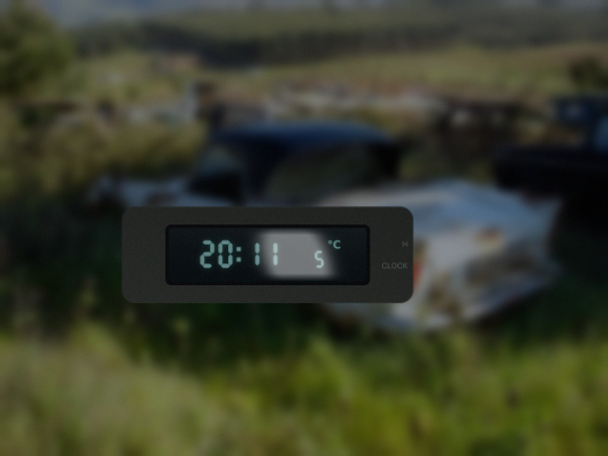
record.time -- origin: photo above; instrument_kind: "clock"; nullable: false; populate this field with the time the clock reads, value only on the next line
20:11
